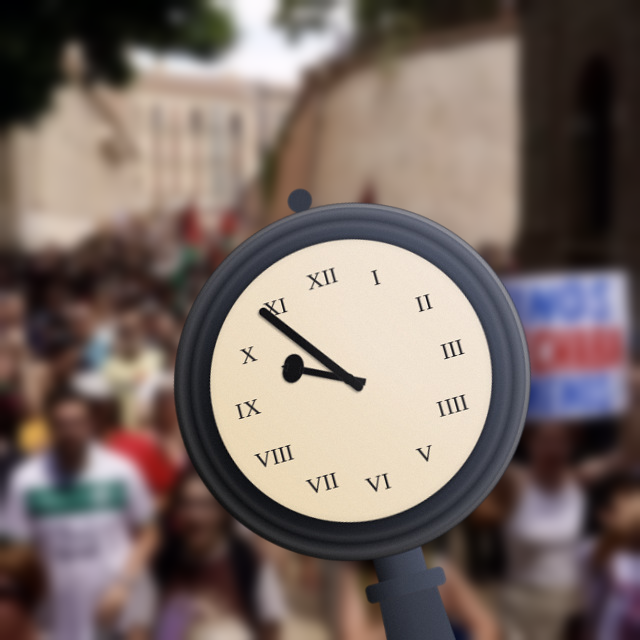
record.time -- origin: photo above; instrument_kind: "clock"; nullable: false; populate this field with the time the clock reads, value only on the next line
9:54
